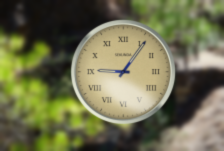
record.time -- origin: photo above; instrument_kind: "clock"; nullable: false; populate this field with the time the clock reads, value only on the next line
9:06
